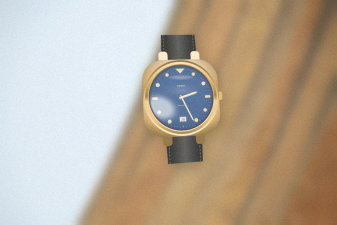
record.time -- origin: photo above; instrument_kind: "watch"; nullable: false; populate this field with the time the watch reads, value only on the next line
2:26
